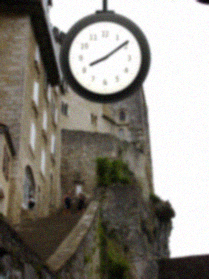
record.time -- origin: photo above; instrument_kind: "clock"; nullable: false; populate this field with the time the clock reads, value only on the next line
8:09
